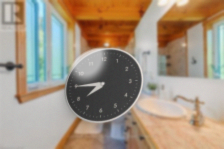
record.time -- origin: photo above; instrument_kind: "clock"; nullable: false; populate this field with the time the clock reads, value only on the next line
7:45
